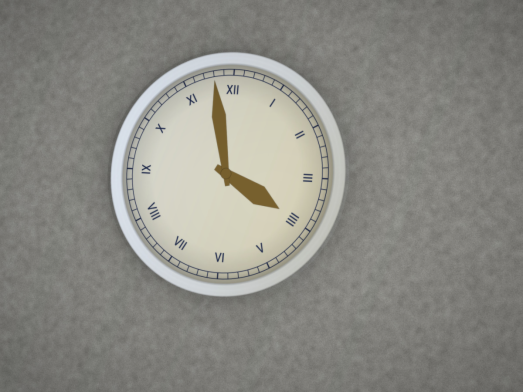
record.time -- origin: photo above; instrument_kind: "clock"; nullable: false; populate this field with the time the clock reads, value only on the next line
3:58
